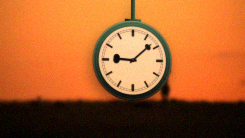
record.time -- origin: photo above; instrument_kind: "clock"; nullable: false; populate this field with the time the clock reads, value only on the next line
9:08
